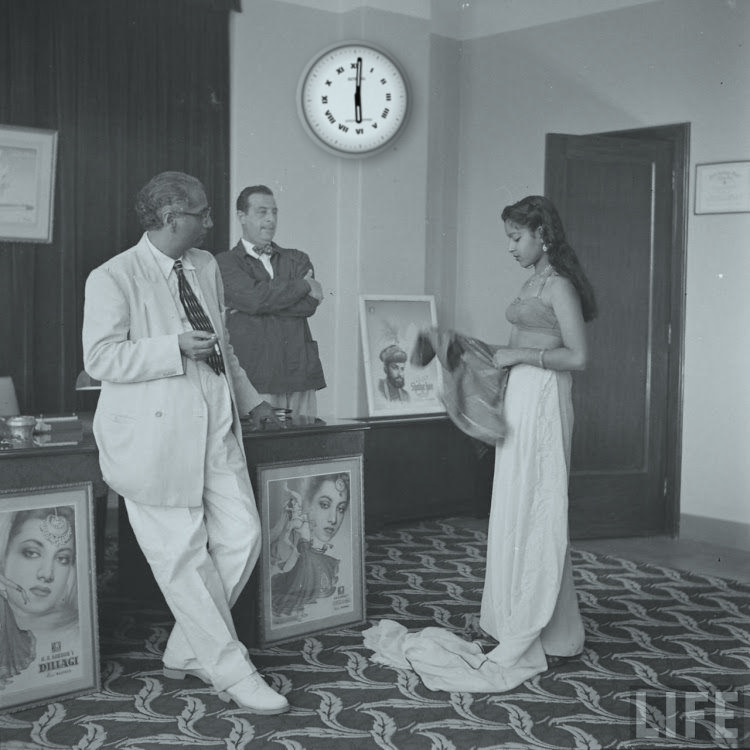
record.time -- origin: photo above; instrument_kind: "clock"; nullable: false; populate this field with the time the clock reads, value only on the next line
6:01
